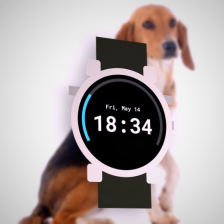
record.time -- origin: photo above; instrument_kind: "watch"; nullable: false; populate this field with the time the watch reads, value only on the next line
18:34
